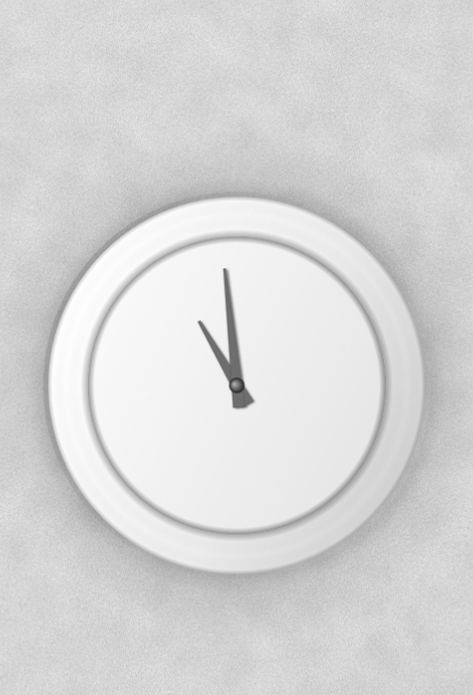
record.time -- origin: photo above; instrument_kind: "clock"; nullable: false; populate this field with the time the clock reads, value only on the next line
10:59
